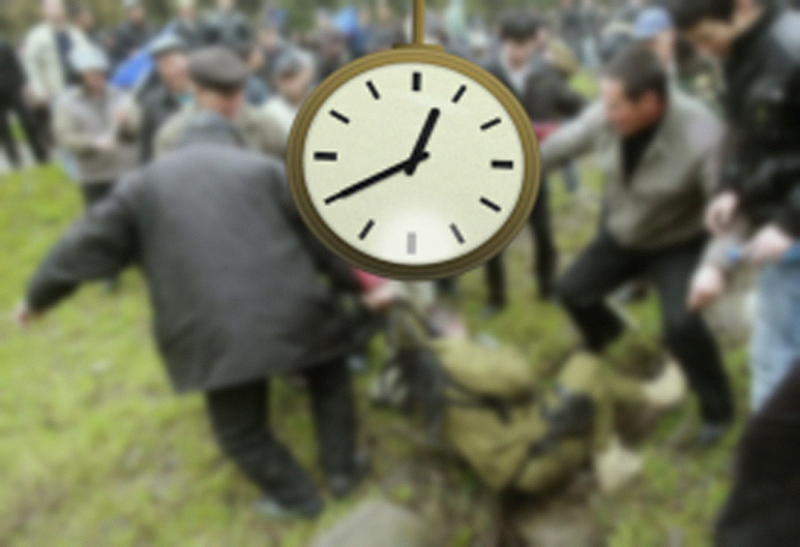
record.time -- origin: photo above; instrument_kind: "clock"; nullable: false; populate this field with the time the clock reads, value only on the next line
12:40
